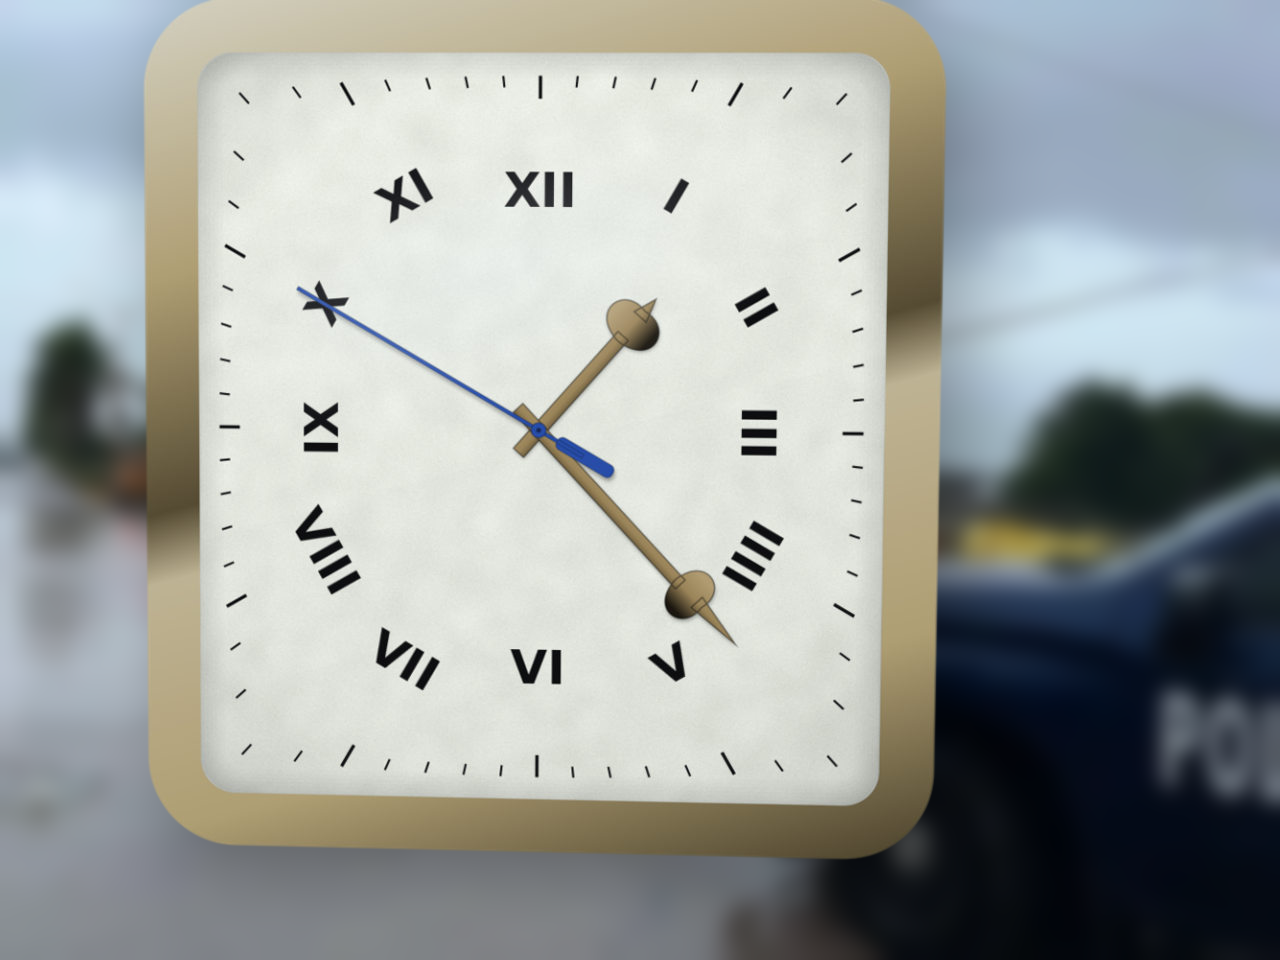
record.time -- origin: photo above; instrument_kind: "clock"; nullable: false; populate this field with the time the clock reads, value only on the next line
1:22:50
